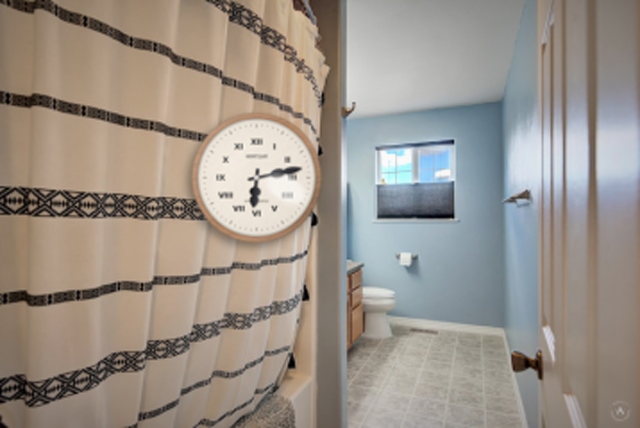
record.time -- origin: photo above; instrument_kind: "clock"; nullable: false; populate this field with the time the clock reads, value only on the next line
6:13
